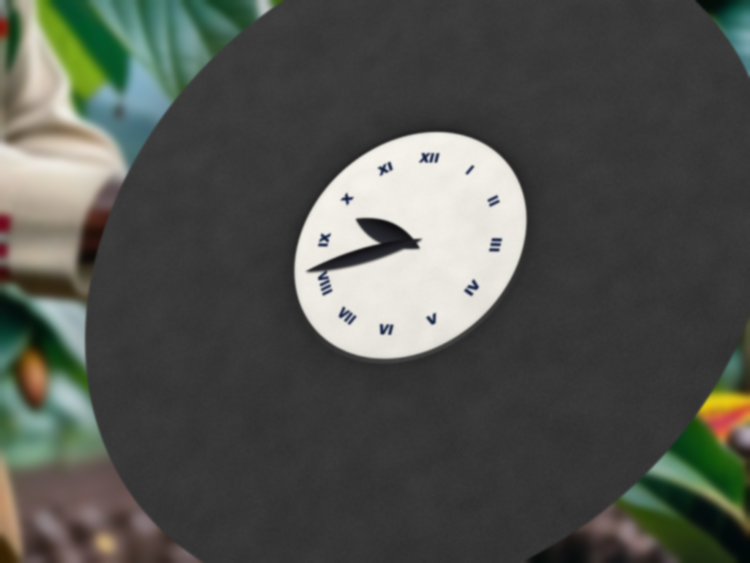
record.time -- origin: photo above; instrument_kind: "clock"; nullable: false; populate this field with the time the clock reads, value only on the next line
9:42
